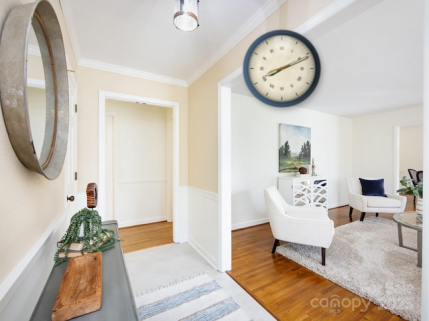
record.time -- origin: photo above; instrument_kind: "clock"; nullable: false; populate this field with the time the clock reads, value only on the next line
8:11
